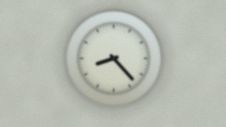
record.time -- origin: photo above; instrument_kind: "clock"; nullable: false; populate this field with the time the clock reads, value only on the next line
8:23
